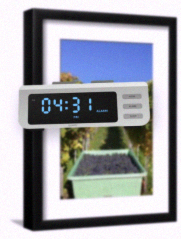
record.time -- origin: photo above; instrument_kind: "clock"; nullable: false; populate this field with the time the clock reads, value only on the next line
4:31
